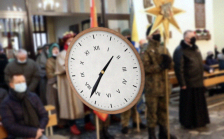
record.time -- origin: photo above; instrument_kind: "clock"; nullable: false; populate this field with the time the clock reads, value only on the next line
1:37
